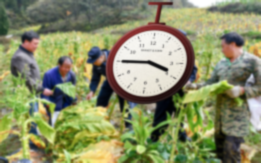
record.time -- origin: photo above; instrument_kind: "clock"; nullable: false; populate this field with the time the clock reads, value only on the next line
3:45
